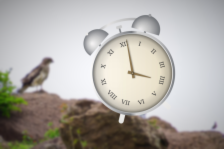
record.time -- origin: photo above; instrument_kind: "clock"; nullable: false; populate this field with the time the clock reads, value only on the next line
4:01
